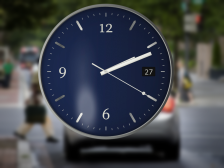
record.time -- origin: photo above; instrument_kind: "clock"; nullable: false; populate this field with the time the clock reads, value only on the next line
2:11:20
